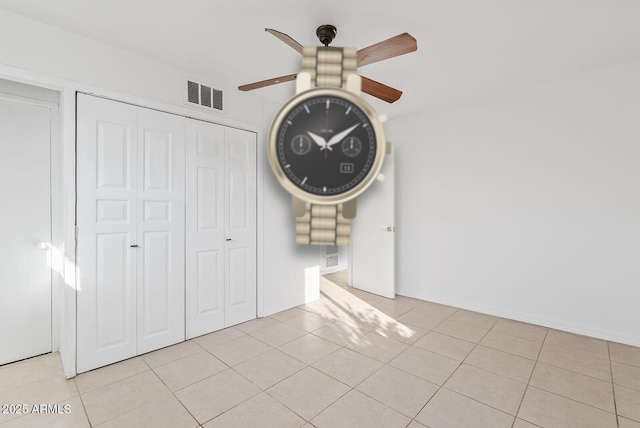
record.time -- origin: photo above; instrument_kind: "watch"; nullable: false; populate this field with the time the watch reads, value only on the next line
10:09
